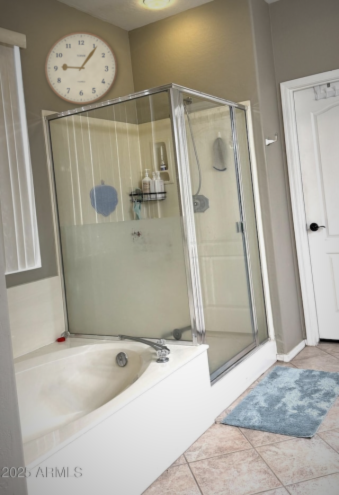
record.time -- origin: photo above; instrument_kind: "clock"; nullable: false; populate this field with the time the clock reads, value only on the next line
9:06
